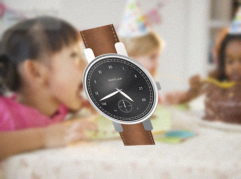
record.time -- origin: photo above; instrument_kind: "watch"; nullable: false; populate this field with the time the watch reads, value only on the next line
4:42
